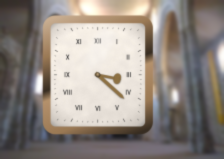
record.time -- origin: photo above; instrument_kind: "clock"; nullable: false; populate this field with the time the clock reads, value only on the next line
3:22
